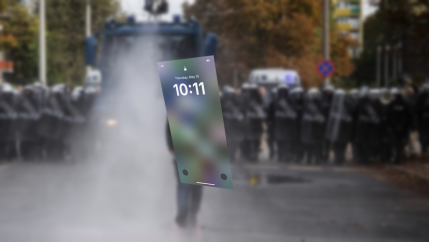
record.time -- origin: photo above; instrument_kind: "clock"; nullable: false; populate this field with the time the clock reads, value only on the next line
10:11
